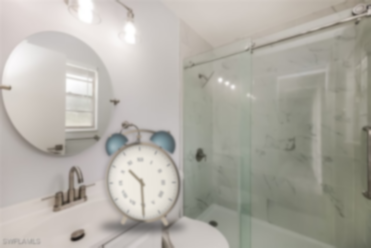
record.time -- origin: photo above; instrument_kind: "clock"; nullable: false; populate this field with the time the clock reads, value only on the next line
10:30
